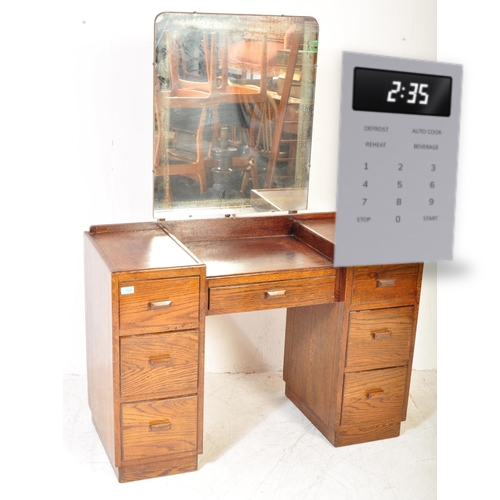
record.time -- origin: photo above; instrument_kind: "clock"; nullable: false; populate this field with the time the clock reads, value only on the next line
2:35
